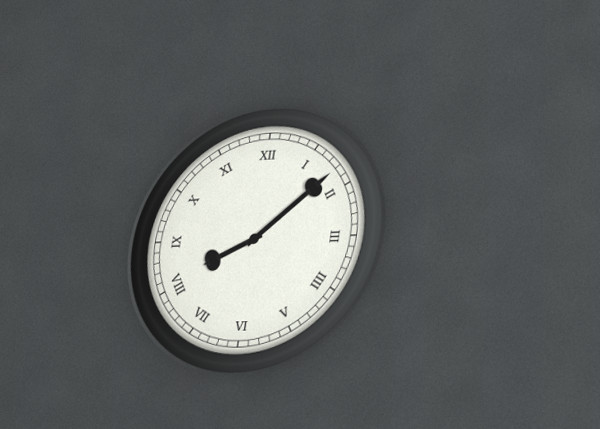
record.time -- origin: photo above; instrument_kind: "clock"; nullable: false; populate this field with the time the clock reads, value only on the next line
8:08
